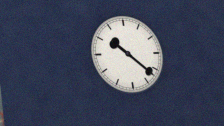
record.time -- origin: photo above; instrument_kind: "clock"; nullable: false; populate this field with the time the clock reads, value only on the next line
10:22
